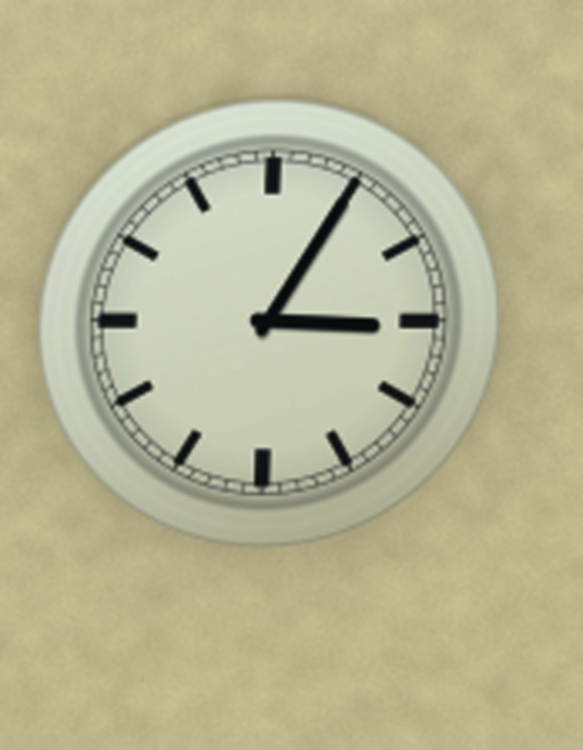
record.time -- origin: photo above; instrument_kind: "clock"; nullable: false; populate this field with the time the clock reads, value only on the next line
3:05
